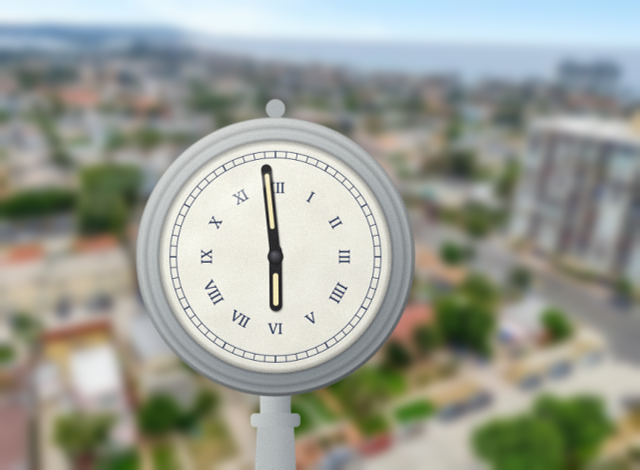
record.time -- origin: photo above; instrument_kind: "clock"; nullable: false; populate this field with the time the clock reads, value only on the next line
5:59
